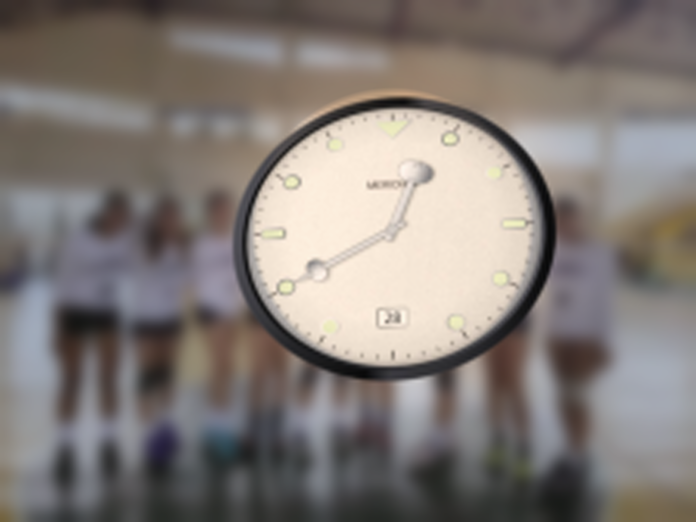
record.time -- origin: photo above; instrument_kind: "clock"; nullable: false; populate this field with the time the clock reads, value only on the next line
12:40
